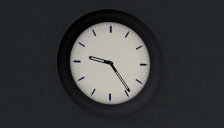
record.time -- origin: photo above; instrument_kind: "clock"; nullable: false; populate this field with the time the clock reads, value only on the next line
9:24
